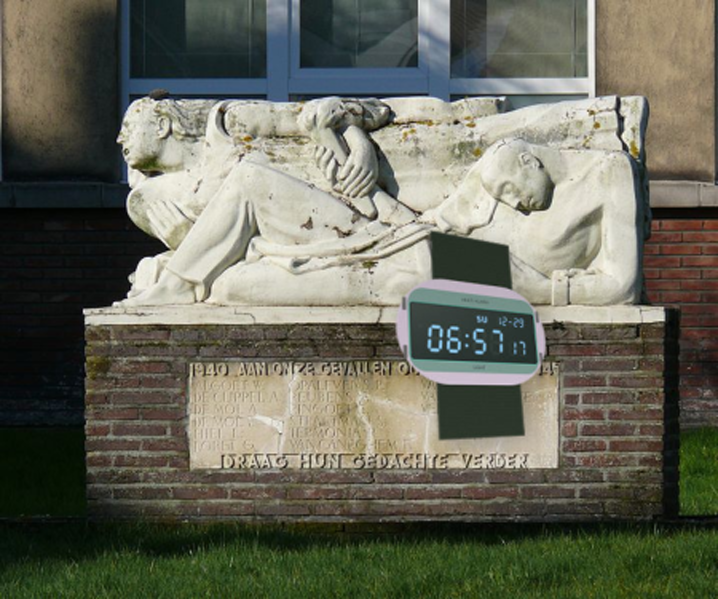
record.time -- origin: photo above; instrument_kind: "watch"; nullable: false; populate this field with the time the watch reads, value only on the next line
6:57:17
